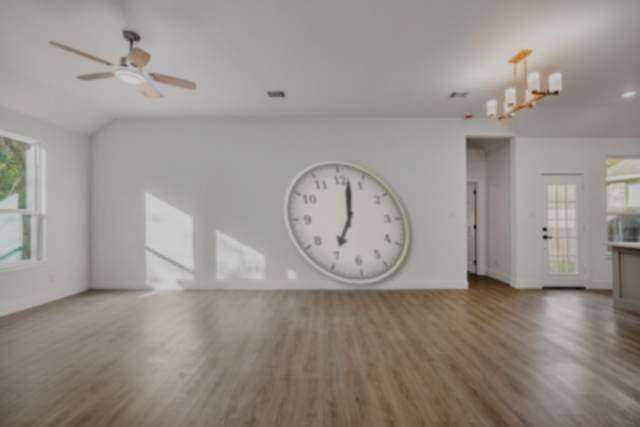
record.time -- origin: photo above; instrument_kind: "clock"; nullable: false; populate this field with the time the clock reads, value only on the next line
7:02
